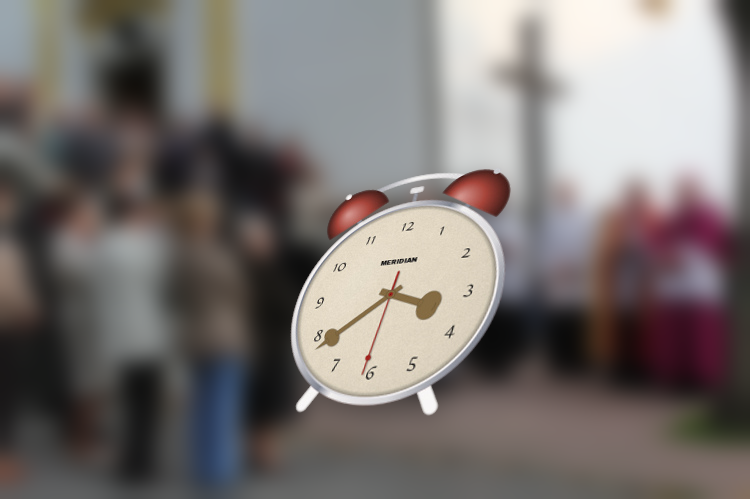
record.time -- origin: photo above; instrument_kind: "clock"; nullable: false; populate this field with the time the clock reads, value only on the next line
3:38:31
